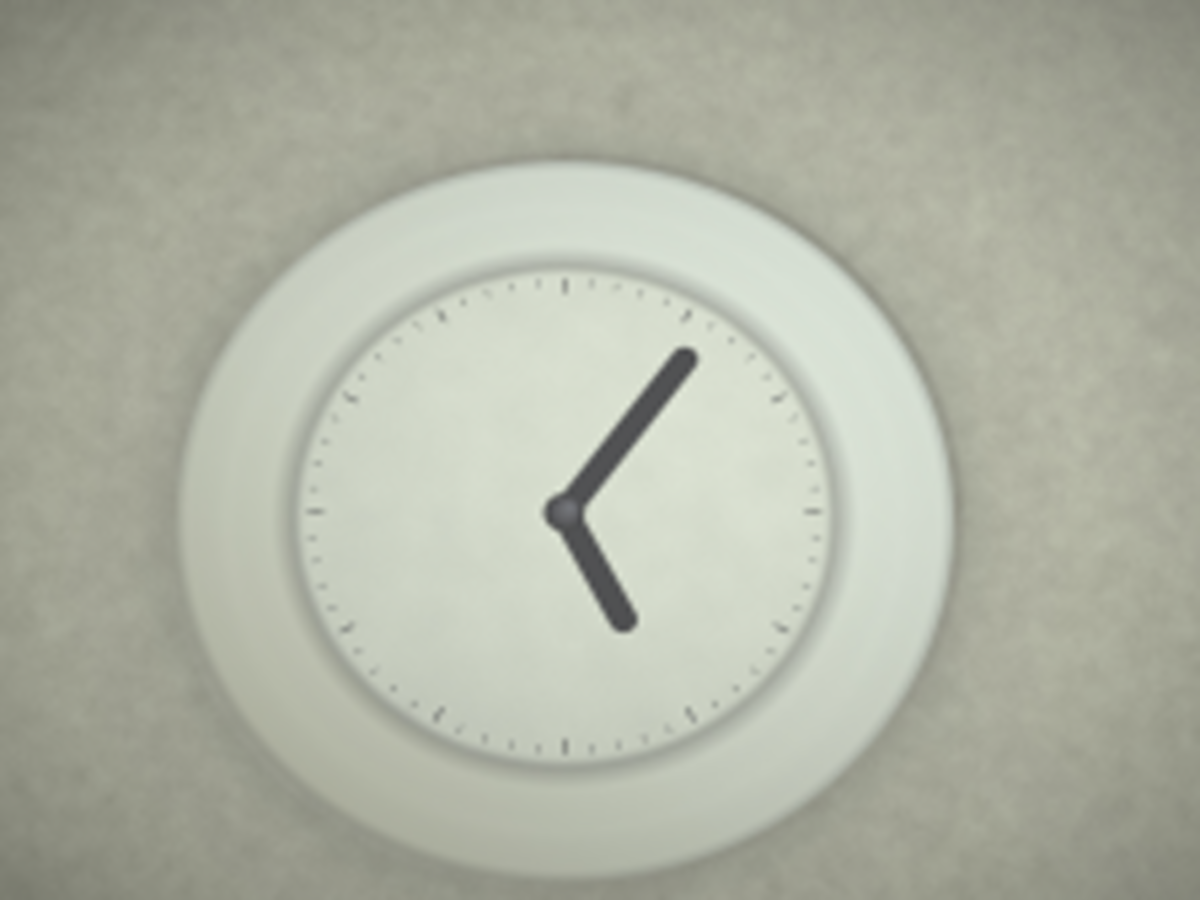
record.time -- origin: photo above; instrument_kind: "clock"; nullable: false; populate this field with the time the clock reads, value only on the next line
5:06
